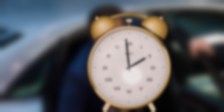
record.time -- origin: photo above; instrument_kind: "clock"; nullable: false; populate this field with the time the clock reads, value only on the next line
1:59
